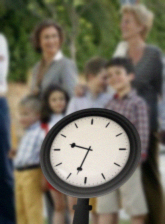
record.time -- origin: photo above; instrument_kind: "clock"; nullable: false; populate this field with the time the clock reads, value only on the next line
9:33
